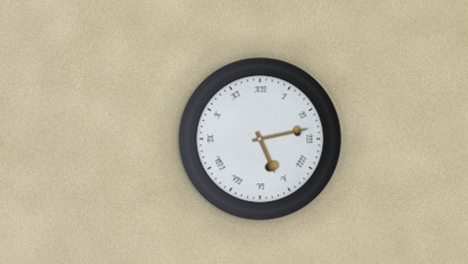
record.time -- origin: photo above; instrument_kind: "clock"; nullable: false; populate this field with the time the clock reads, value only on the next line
5:13
